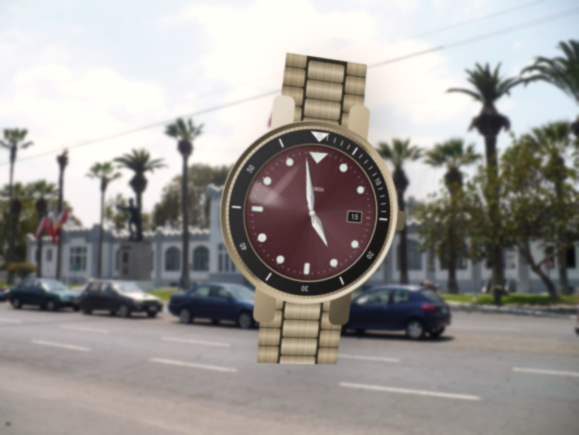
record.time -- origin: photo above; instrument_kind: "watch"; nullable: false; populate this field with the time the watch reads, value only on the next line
4:58
